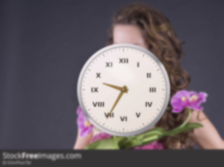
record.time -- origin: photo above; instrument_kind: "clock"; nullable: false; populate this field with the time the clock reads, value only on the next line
9:35
